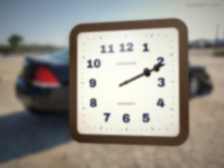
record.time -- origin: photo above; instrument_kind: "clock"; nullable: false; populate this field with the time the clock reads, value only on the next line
2:11
